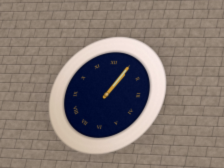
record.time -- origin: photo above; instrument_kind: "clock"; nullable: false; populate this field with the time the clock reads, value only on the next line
1:05
